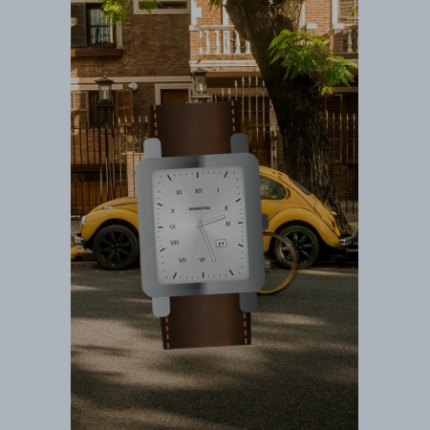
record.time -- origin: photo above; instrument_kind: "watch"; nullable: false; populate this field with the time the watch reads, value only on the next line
2:27
